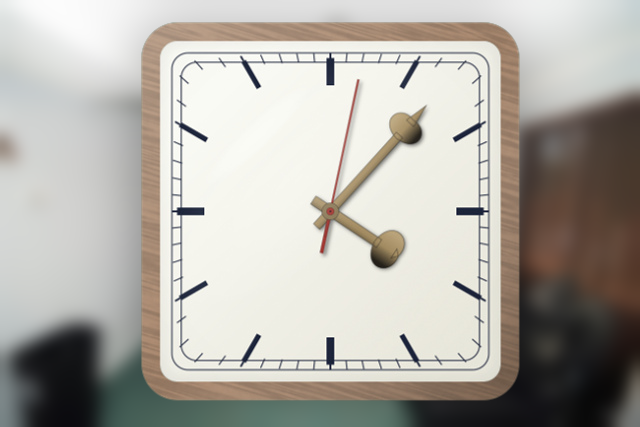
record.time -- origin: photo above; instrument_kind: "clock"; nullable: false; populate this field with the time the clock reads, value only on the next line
4:07:02
